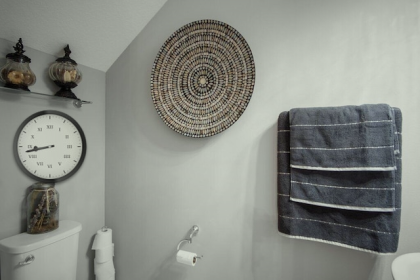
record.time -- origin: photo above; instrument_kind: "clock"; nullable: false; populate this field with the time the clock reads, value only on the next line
8:43
